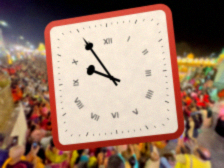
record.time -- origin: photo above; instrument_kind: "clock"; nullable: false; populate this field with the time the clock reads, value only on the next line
9:55
